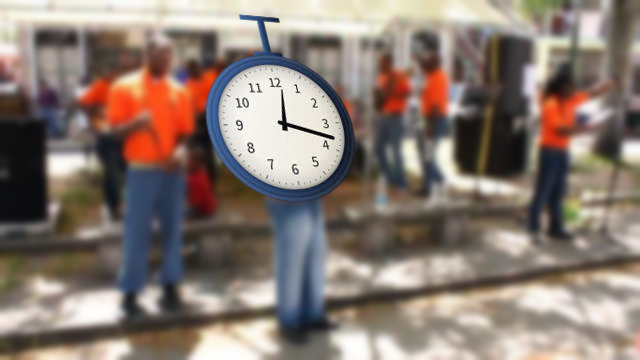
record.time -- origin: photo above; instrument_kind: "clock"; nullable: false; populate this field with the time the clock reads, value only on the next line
12:18
